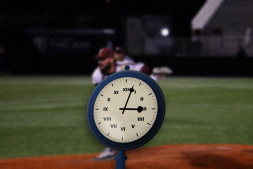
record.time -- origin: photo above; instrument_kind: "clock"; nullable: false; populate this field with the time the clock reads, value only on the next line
3:03
